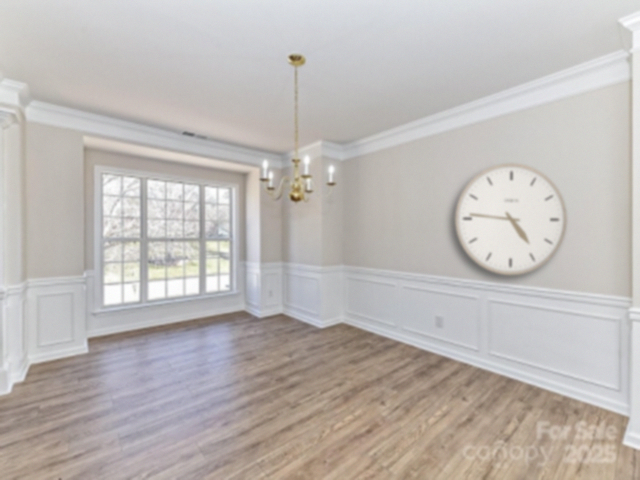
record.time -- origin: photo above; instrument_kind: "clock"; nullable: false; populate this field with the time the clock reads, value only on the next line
4:46
